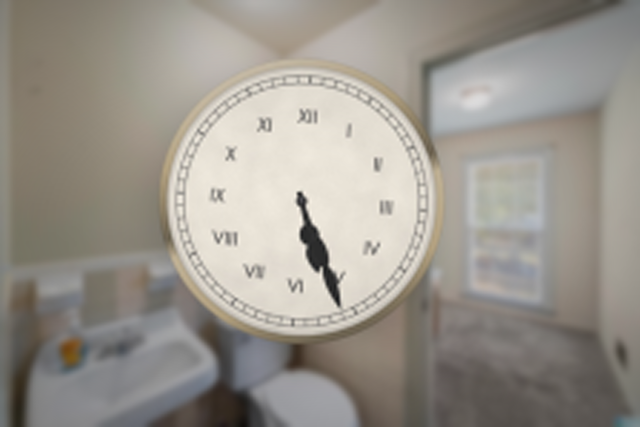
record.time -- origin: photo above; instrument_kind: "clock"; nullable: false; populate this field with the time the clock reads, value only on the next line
5:26
